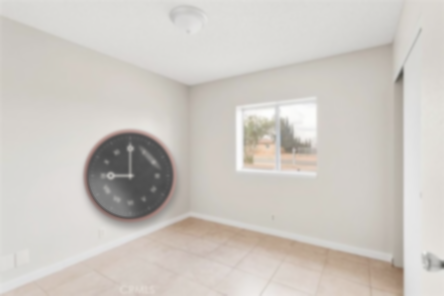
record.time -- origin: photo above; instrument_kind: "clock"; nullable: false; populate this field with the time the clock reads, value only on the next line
9:00
